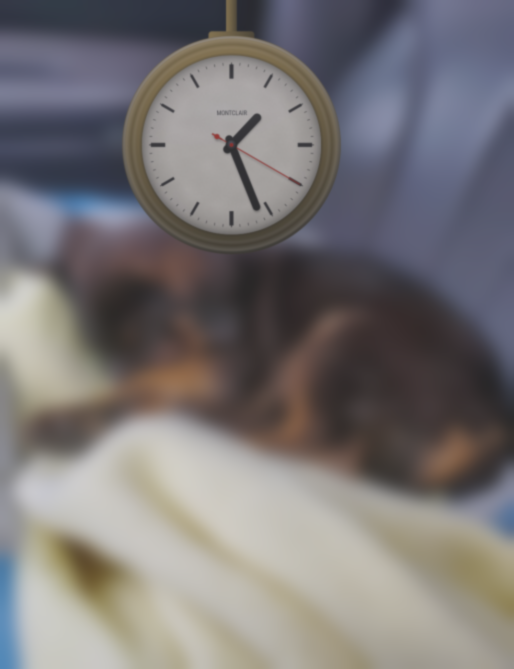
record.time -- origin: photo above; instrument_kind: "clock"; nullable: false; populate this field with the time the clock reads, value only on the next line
1:26:20
